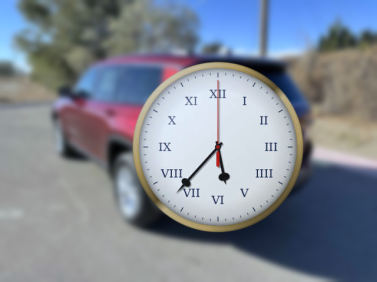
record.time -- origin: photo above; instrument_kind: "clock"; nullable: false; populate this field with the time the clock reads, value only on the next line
5:37:00
